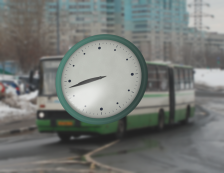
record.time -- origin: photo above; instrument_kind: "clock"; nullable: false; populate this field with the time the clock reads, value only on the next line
8:43
